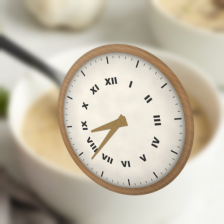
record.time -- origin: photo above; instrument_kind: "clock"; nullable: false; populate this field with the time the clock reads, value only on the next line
8:38
